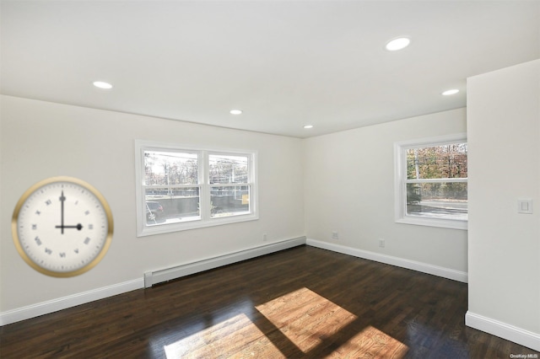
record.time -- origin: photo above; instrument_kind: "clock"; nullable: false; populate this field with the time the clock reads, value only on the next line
3:00
